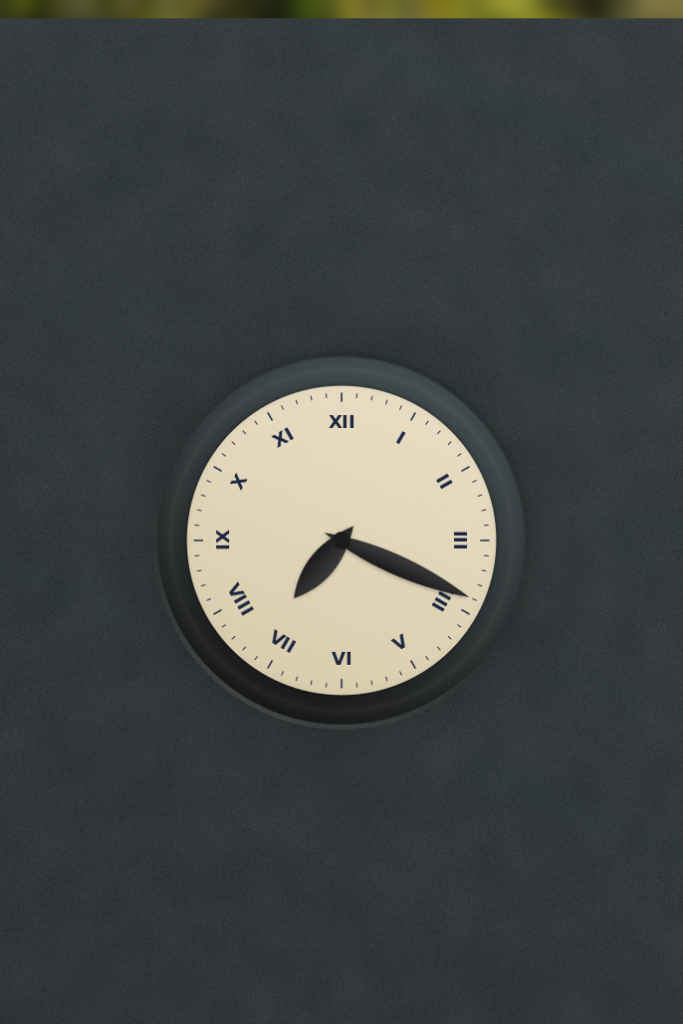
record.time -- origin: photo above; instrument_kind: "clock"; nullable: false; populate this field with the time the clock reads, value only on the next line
7:19
